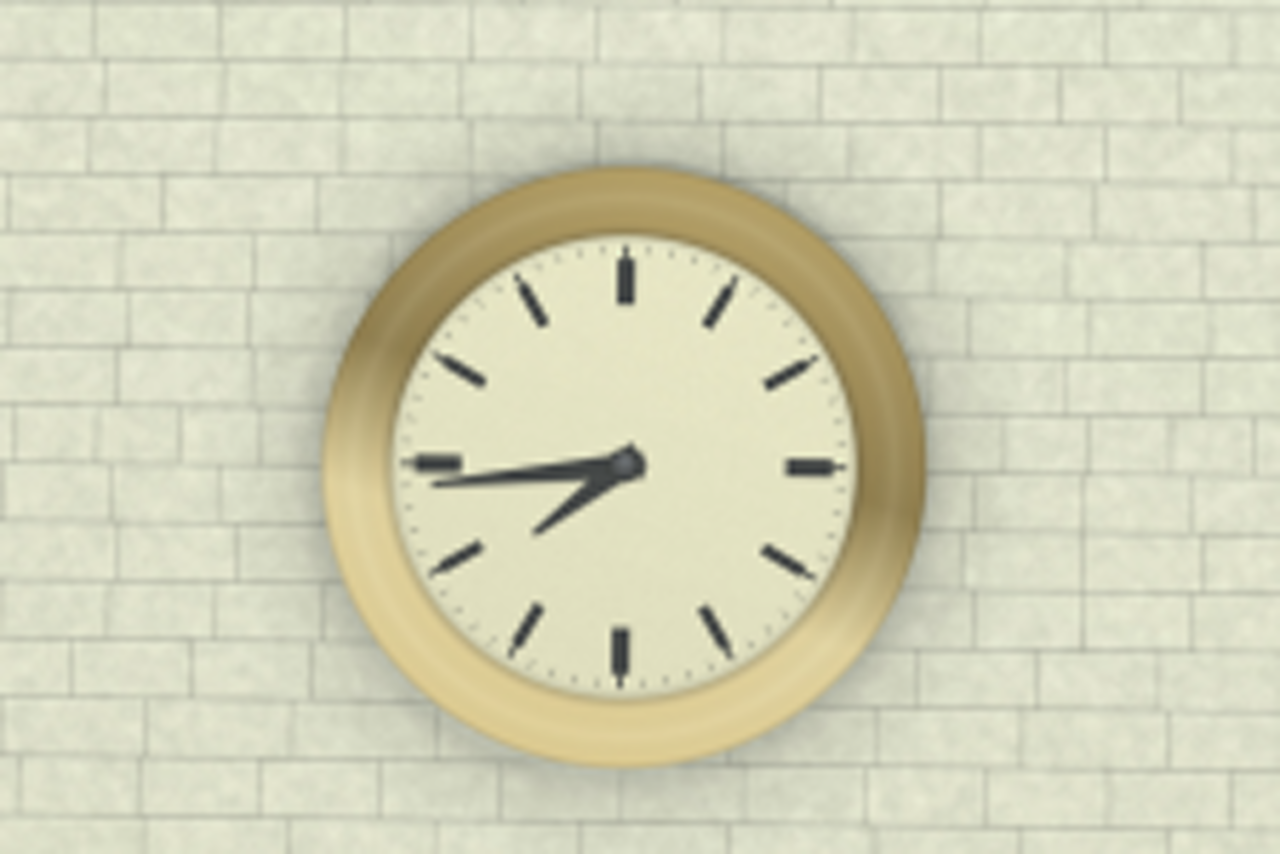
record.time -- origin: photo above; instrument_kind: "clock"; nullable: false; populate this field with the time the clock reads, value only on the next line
7:44
